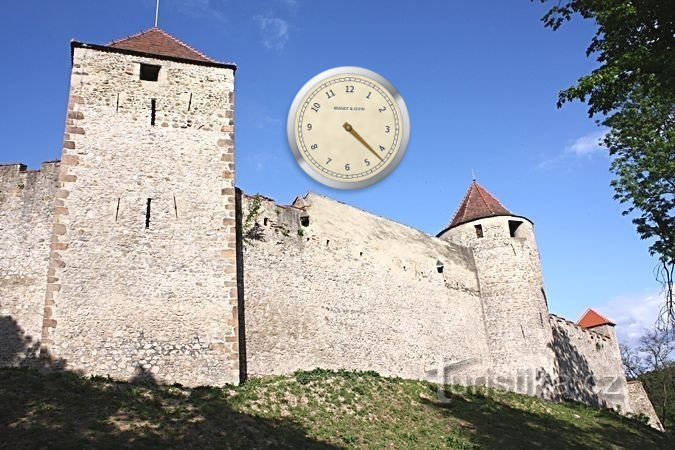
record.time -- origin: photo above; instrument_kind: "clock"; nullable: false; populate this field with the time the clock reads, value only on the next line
4:22
